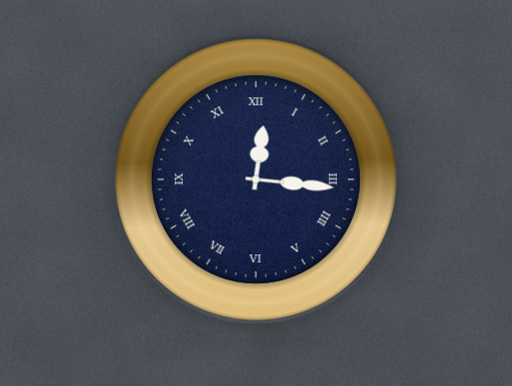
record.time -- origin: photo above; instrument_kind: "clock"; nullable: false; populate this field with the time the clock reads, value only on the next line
12:16
